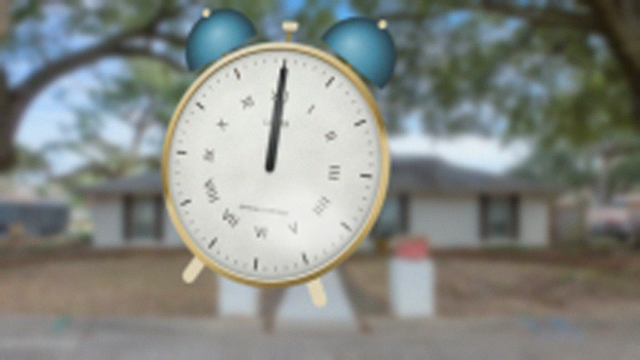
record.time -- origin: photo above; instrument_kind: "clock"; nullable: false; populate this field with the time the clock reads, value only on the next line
12:00
